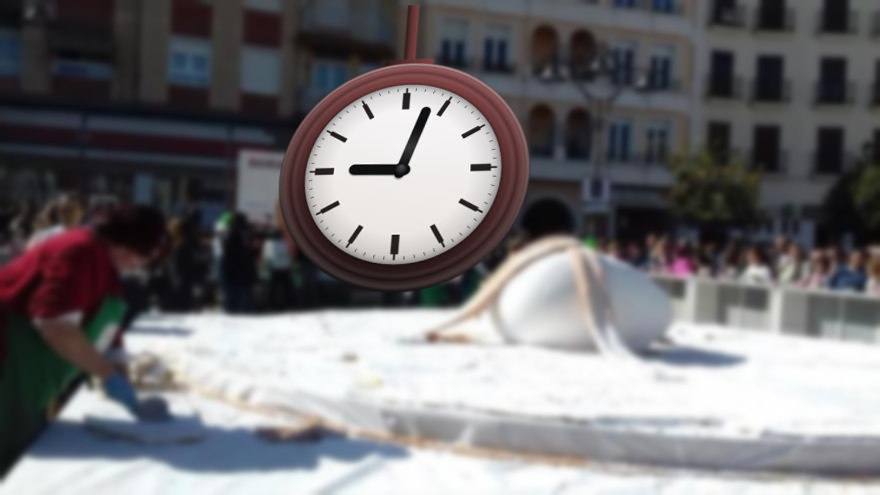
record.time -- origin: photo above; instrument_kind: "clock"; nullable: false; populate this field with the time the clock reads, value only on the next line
9:03
